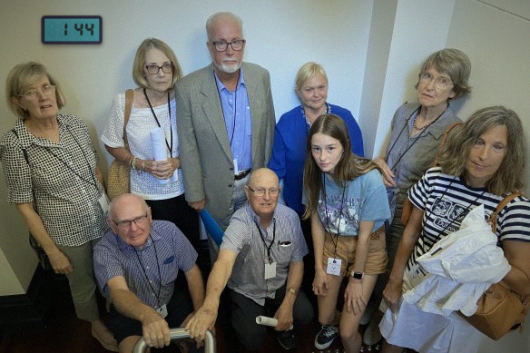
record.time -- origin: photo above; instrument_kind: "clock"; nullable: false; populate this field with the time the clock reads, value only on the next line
1:44
